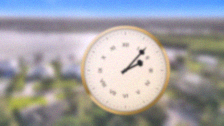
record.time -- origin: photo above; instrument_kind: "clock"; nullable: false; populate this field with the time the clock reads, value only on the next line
2:07
